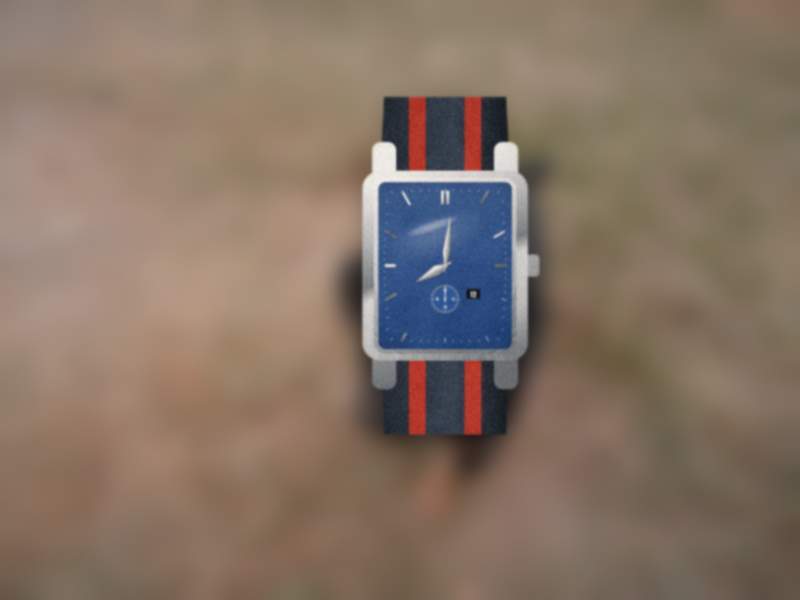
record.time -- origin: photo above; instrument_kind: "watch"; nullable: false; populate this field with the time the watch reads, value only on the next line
8:01
